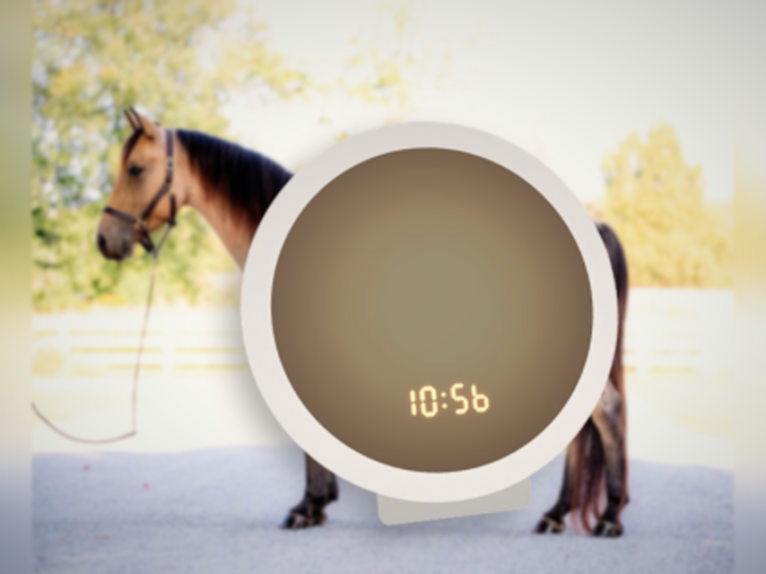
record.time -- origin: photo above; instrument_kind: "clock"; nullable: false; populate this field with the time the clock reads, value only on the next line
10:56
